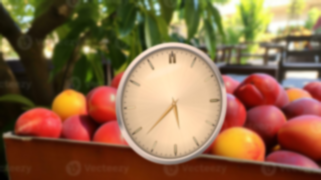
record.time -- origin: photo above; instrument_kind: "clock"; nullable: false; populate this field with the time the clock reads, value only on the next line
5:38
